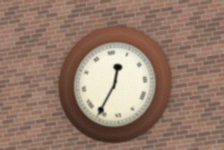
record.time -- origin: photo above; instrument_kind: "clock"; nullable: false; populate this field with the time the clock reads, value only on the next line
12:36
